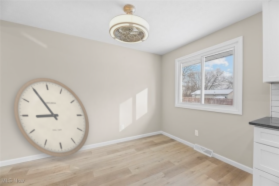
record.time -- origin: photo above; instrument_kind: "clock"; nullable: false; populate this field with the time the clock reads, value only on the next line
8:55
